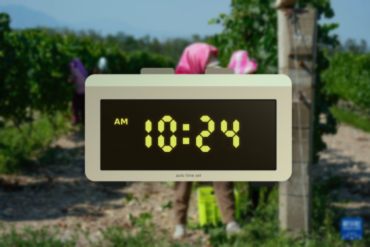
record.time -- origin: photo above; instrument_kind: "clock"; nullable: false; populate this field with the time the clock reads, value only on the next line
10:24
